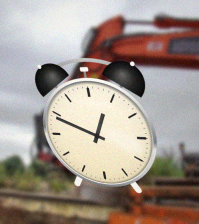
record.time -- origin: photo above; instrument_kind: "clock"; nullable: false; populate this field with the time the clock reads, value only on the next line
12:49
